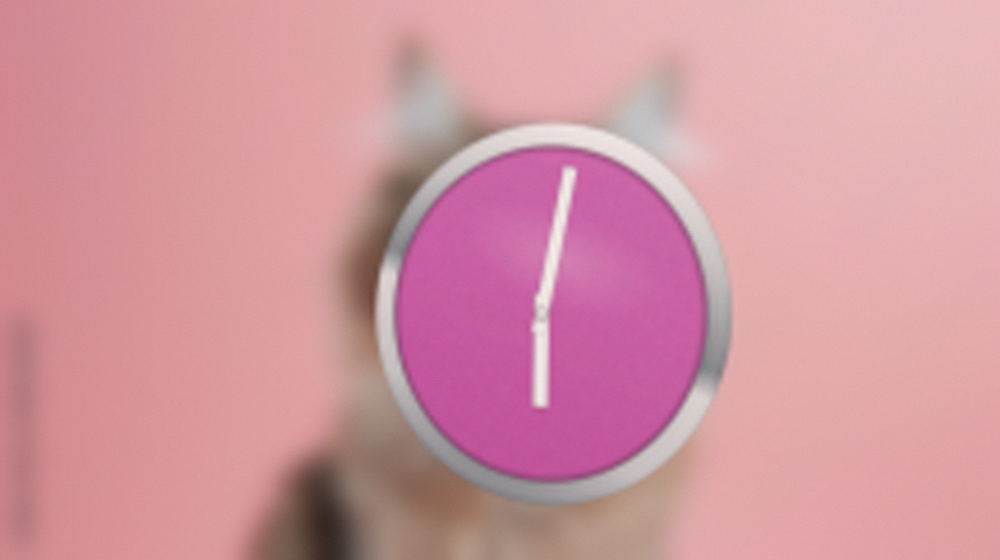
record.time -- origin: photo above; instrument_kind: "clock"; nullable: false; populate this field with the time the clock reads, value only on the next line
6:02
